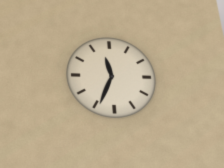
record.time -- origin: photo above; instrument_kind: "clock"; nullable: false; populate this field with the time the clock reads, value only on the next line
11:34
